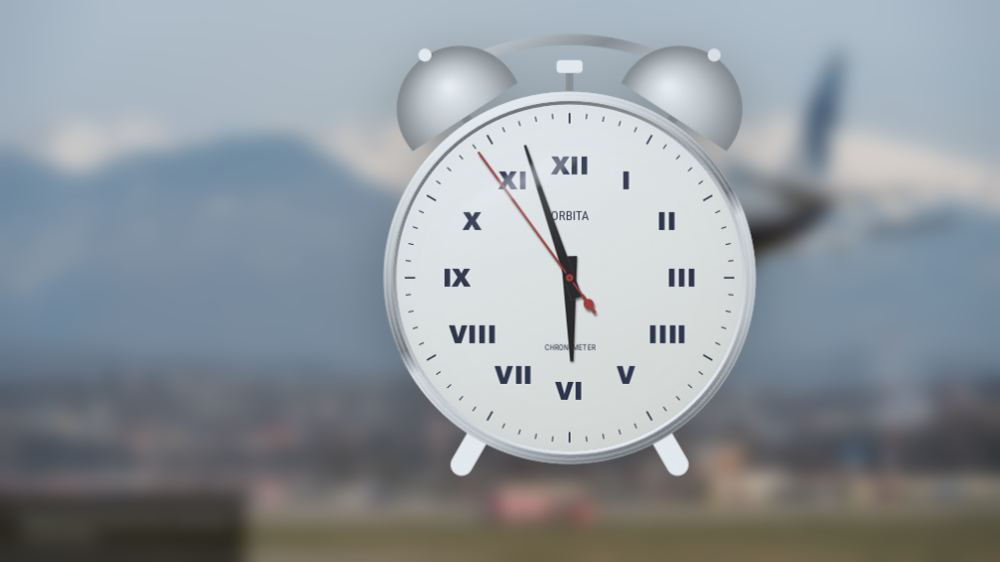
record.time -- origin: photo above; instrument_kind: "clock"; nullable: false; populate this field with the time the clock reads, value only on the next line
5:56:54
